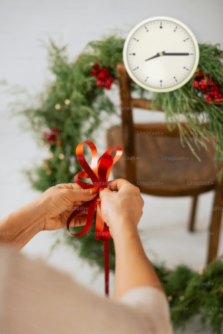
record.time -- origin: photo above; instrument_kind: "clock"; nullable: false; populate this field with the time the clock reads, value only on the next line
8:15
